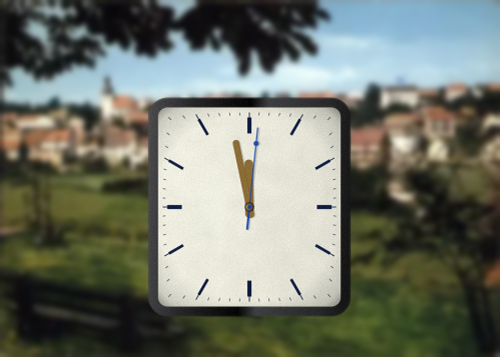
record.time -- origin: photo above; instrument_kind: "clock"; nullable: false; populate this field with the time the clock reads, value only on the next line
11:58:01
